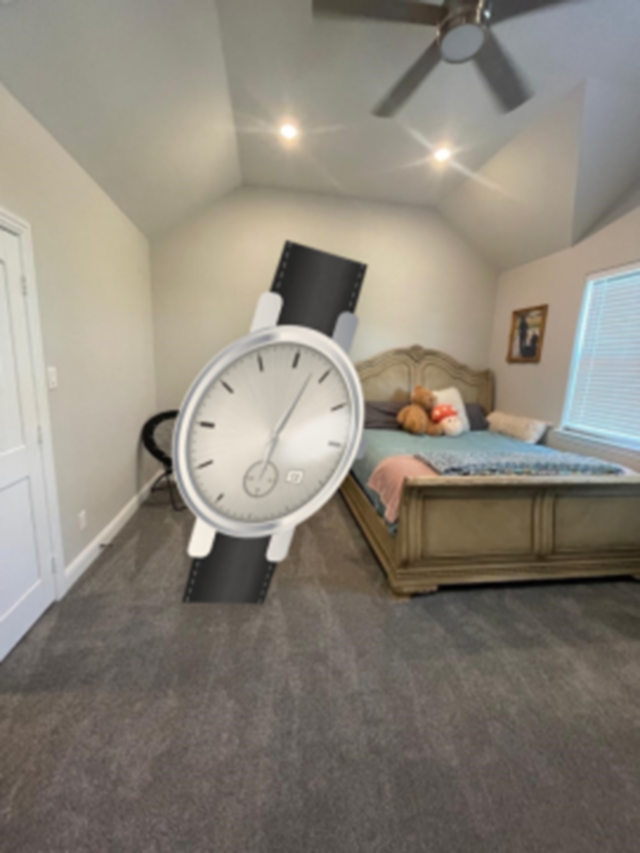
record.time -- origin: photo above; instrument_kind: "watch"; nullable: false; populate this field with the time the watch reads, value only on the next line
6:03
